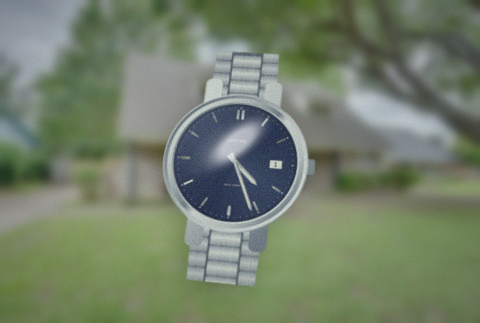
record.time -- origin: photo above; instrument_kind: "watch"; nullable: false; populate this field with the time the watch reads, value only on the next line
4:26
